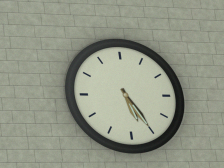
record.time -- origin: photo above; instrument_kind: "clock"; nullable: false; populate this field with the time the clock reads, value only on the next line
5:25
